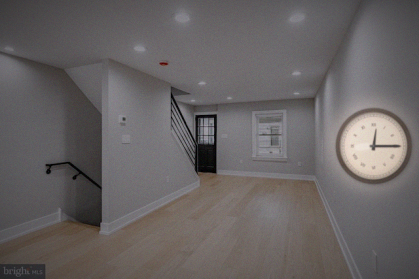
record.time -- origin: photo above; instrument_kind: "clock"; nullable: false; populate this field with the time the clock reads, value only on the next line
12:15
